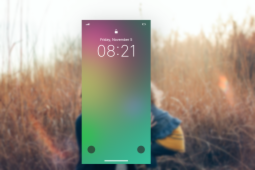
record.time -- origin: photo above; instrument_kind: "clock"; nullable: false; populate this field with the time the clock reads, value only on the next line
8:21
